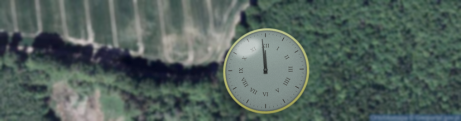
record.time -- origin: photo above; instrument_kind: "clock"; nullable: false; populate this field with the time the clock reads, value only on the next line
11:59
